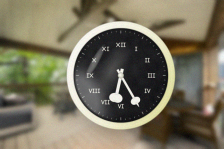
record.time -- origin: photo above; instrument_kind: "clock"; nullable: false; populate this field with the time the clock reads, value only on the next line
6:25
